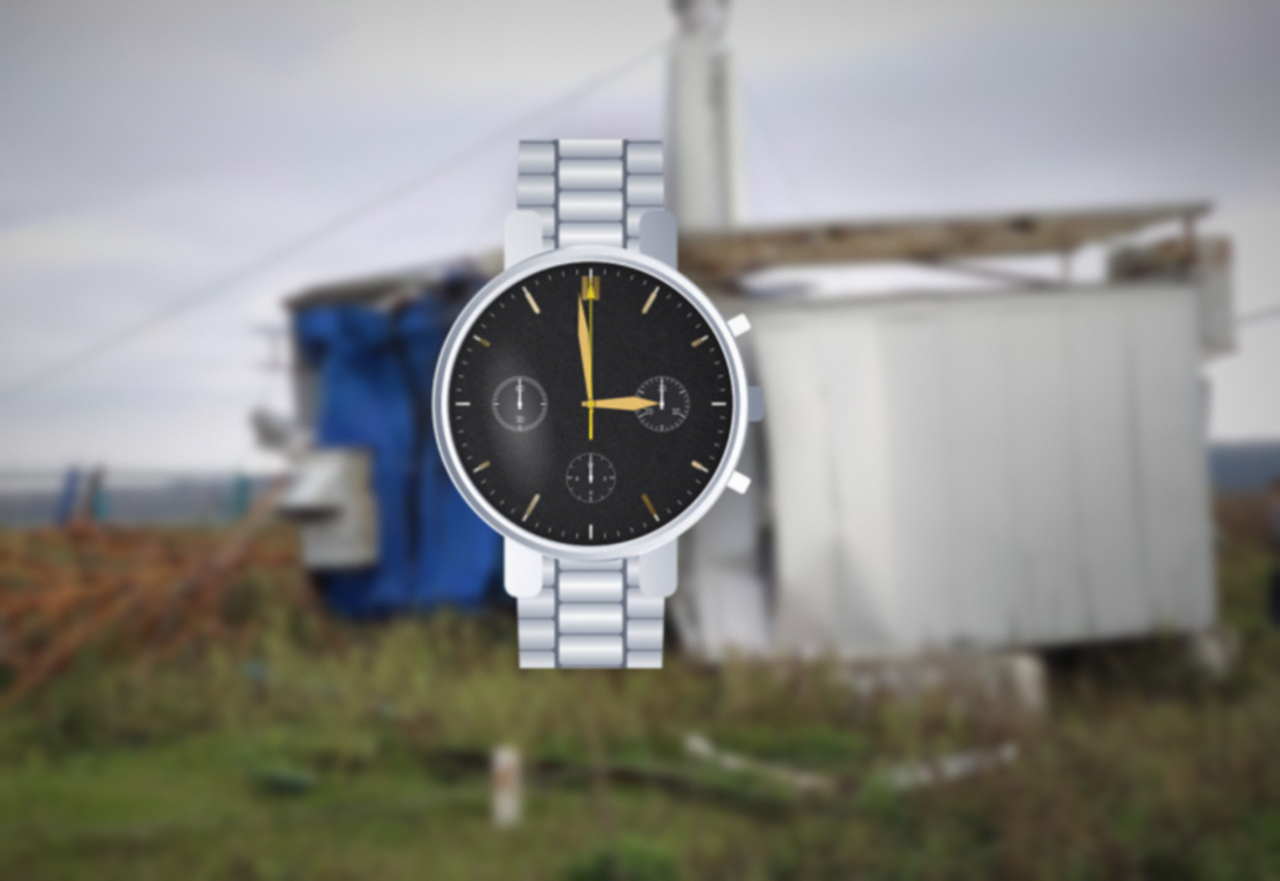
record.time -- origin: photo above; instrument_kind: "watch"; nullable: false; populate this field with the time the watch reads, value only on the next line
2:59
